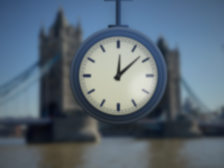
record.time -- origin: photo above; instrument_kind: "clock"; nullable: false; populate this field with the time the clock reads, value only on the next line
12:08
